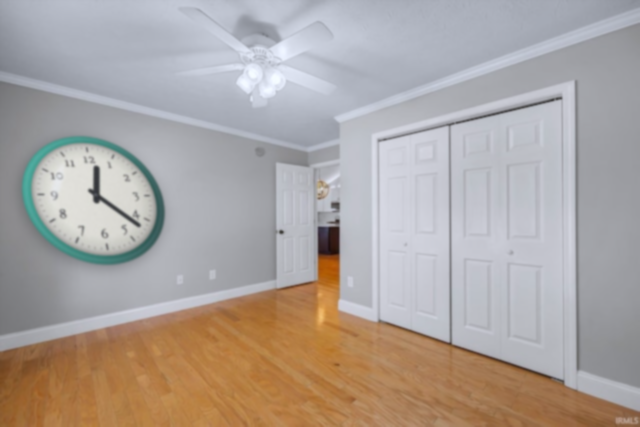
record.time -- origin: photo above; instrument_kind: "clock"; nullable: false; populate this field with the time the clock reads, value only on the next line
12:22
